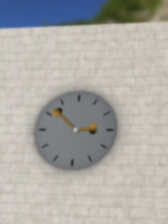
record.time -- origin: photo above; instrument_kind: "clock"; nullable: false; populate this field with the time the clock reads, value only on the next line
2:52
